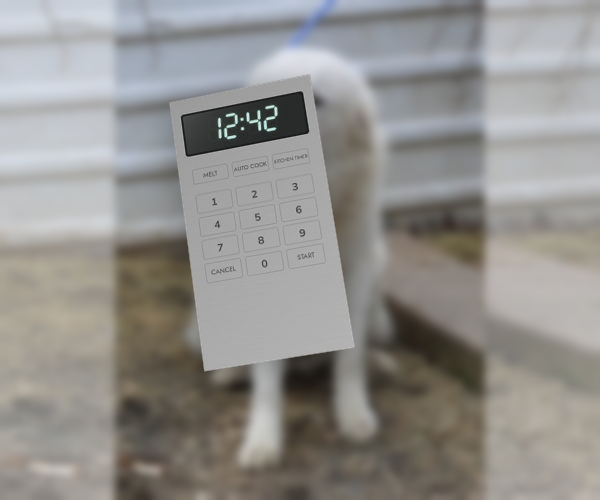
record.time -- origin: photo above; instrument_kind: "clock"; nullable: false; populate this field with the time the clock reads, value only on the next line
12:42
